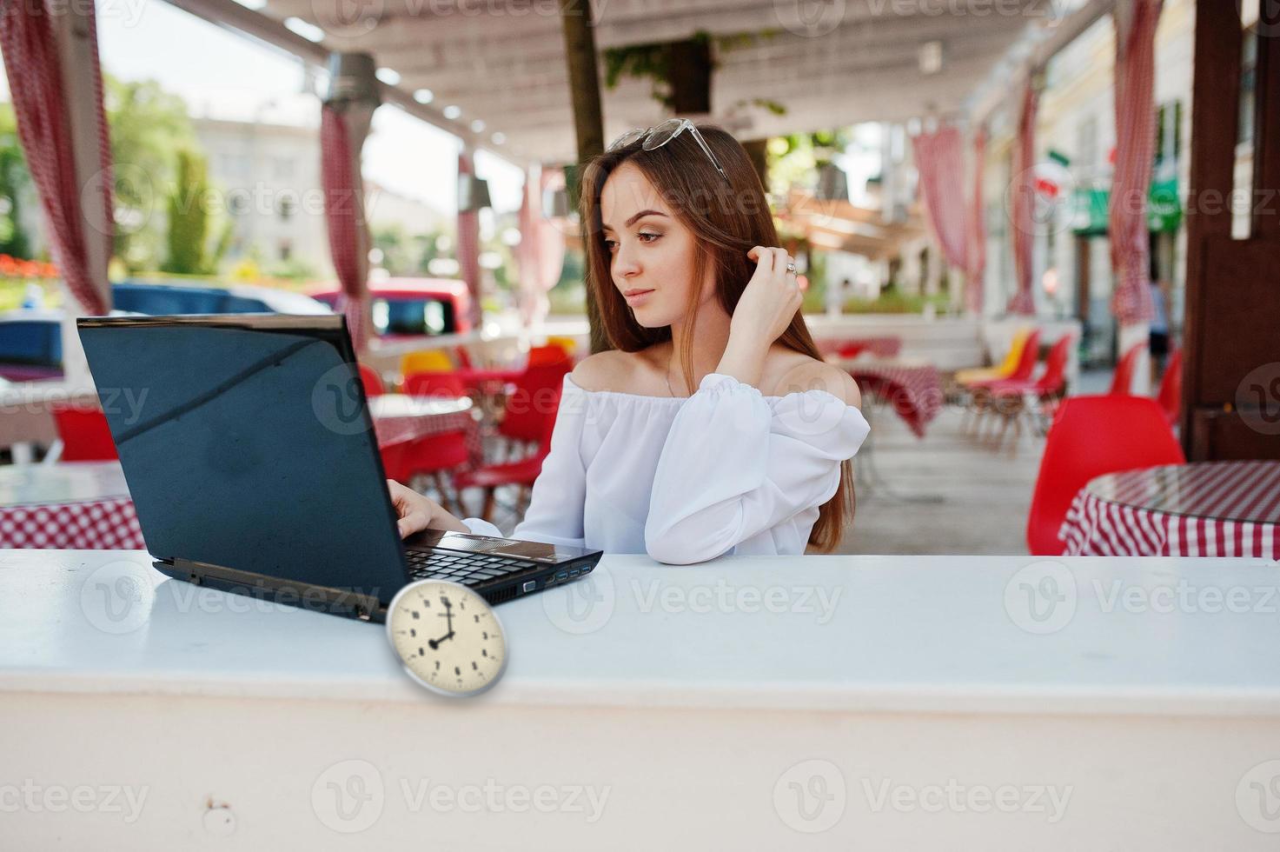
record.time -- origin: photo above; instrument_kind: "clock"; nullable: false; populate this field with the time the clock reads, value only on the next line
8:01
